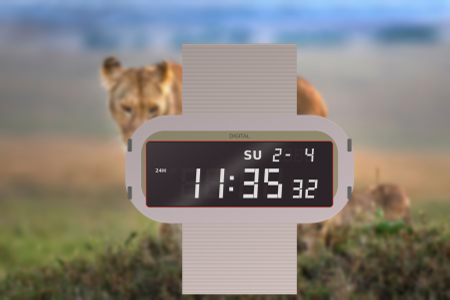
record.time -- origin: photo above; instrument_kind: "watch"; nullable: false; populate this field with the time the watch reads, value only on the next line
11:35:32
